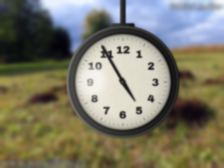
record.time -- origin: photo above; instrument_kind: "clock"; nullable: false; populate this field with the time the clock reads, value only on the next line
4:55
